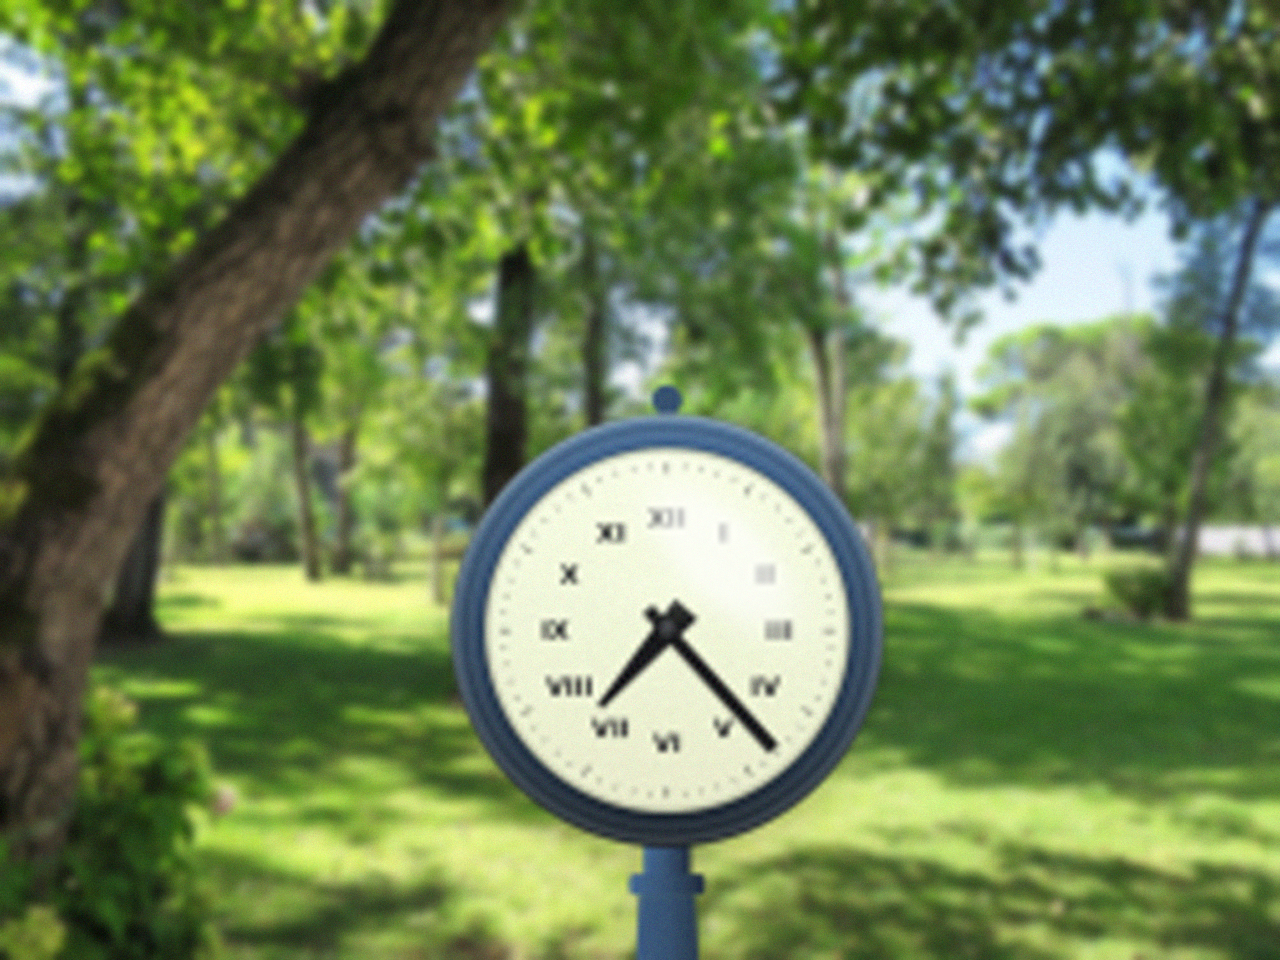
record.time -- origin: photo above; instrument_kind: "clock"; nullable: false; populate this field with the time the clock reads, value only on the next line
7:23
